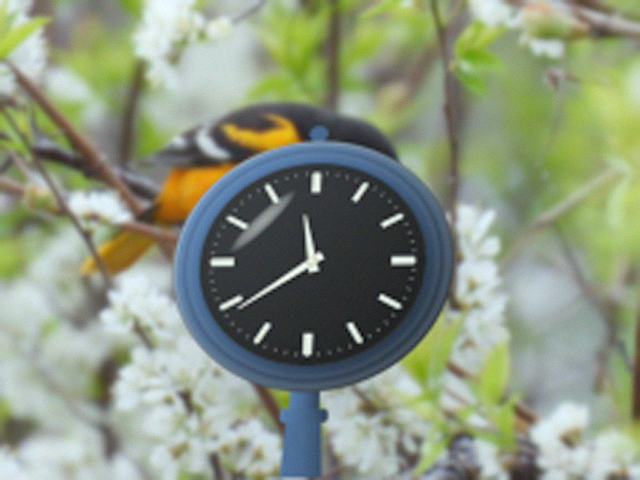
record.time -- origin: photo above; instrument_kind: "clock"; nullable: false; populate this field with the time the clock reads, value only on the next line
11:39
